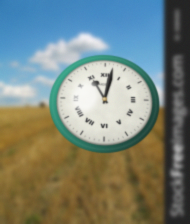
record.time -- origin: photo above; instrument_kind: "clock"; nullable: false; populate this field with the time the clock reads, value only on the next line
11:02
